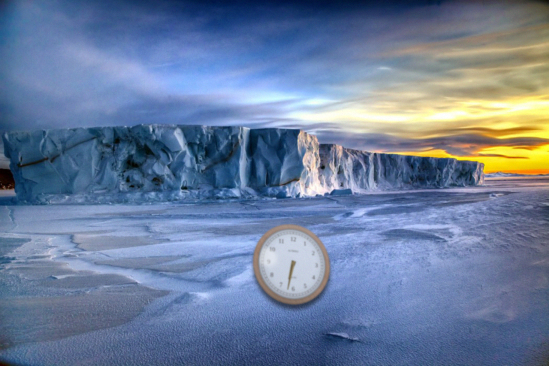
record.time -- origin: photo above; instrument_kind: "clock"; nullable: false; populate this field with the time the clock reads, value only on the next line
6:32
